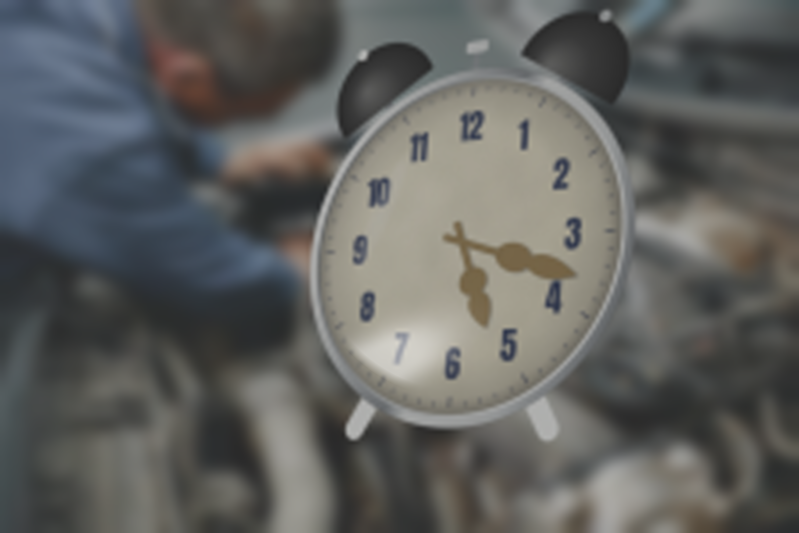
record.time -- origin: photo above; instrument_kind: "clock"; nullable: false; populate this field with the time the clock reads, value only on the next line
5:18
